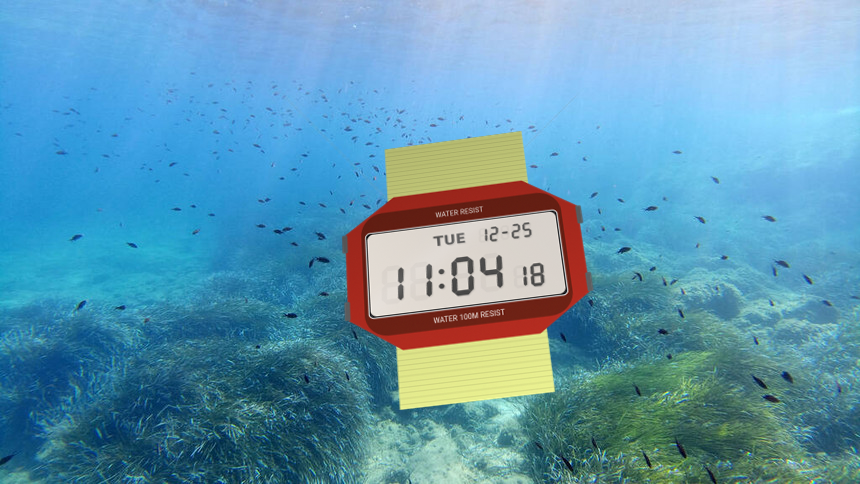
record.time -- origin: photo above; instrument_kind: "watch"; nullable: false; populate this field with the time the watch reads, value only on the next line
11:04:18
